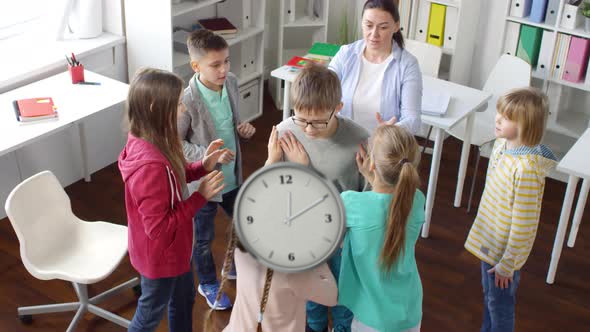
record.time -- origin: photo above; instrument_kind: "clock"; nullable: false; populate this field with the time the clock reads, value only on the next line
12:10
